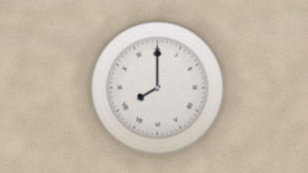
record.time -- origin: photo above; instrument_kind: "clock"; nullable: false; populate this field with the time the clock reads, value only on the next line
8:00
